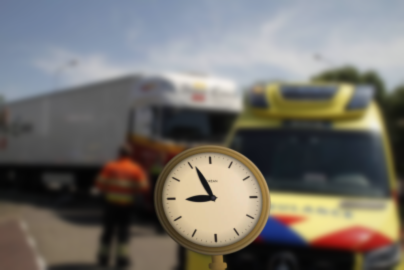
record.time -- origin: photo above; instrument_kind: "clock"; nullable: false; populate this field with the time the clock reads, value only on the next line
8:56
